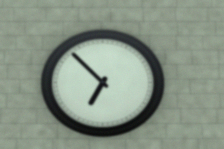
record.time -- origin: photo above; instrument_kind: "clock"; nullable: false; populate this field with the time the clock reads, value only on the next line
6:53
